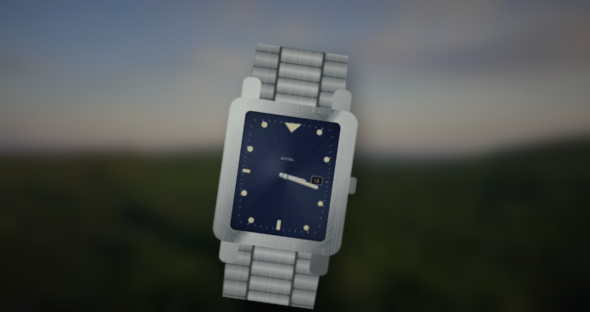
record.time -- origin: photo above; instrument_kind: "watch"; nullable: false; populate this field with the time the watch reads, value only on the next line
3:17
